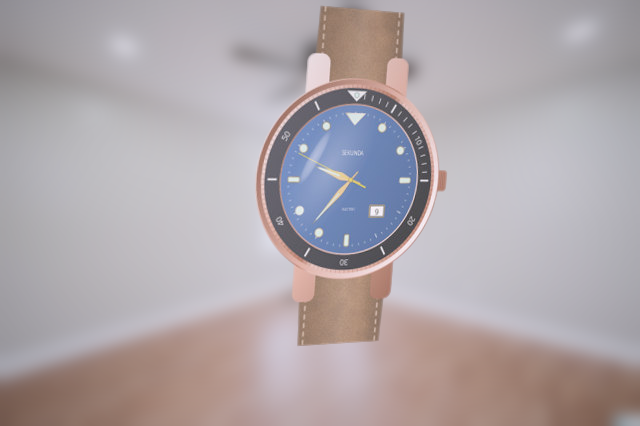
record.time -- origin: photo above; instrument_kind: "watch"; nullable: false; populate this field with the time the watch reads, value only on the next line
9:36:49
